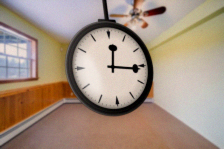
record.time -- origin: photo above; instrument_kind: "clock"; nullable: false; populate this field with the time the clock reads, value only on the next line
12:16
